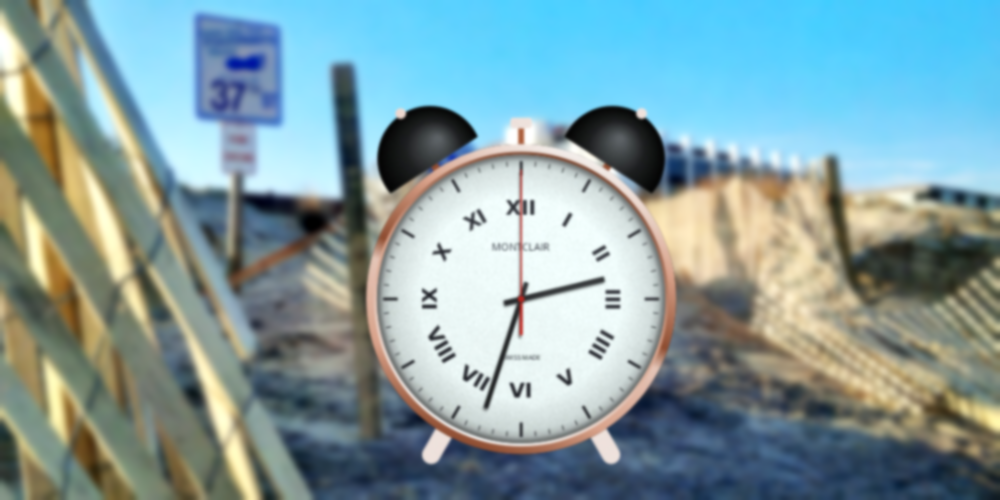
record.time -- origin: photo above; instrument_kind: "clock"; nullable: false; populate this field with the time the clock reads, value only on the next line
2:33:00
